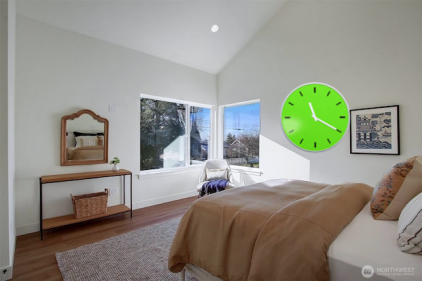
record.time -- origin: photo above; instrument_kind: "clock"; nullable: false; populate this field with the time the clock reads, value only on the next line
11:20
